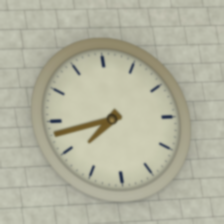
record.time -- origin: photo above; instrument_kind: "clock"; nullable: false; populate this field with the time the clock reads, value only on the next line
7:43
